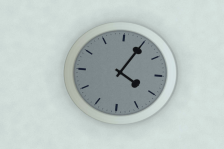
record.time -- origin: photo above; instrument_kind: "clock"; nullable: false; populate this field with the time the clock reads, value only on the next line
4:05
